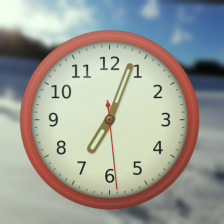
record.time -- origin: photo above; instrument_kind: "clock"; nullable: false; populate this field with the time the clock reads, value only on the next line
7:03:29
